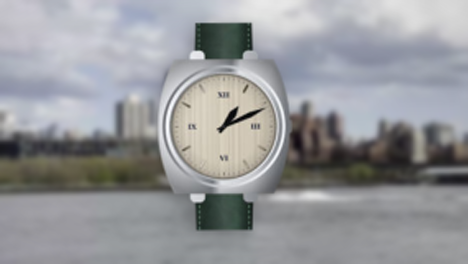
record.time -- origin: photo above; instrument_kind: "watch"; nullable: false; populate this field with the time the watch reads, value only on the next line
1:11
